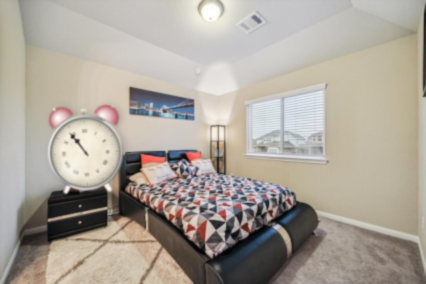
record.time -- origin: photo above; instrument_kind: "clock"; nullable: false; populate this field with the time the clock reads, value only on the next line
10:54
